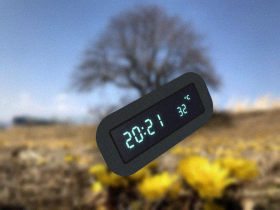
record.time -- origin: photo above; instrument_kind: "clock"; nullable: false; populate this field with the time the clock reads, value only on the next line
20:21
